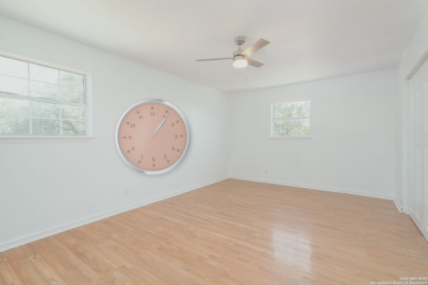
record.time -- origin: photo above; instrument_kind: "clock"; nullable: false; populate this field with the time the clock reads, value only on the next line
1:06
